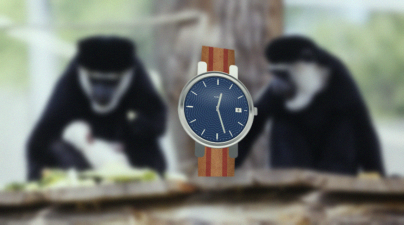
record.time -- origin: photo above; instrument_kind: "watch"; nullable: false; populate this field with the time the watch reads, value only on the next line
12:27
